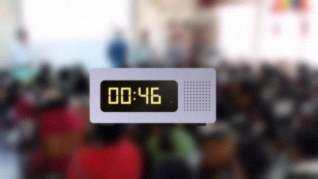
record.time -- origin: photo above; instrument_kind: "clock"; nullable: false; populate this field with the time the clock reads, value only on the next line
0:46
